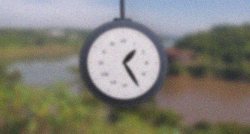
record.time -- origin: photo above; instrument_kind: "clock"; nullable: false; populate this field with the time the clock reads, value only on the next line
1:25
